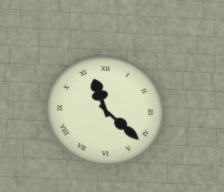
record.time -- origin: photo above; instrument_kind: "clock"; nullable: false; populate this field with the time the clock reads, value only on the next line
11:22
